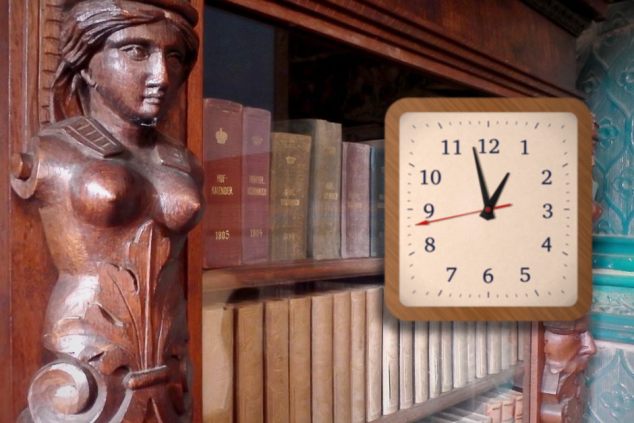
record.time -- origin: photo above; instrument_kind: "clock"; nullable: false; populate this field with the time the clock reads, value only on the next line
12:57:43
